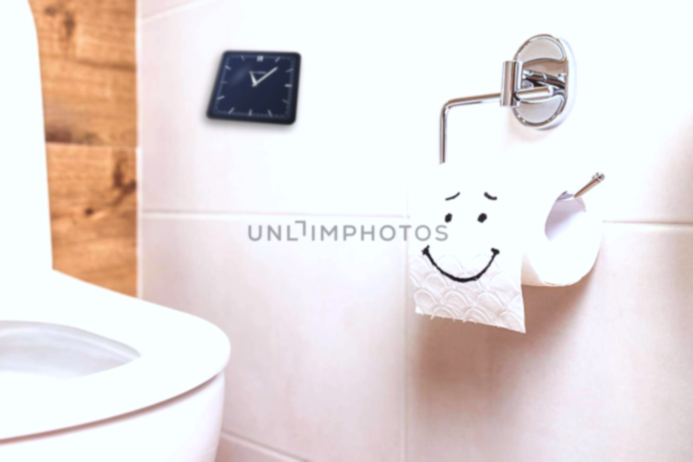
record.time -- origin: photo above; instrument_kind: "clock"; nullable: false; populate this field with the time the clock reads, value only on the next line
11:07
